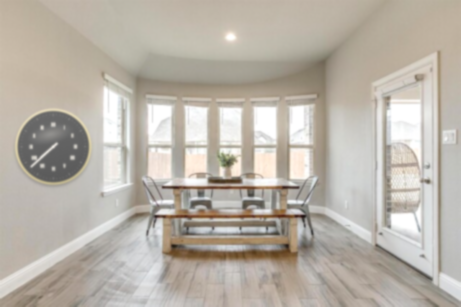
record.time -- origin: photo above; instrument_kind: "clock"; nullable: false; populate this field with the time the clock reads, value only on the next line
7:38
